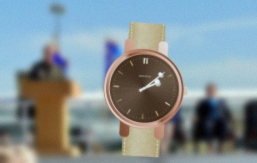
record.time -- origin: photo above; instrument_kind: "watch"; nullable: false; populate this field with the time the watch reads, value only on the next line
2:08
